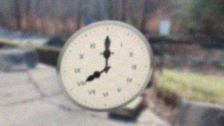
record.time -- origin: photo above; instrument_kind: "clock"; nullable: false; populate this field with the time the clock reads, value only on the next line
8:00
